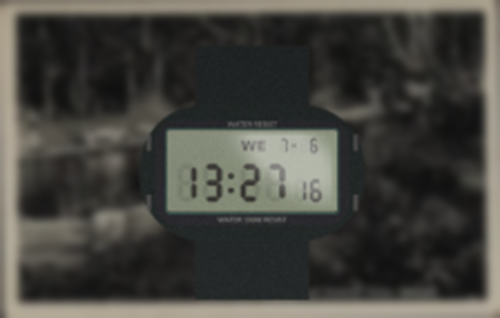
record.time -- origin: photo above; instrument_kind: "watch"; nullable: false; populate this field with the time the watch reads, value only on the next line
13:27:16
